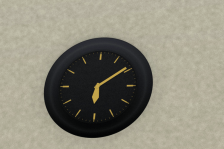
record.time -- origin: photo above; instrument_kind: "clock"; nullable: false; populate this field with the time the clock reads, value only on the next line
6:09
